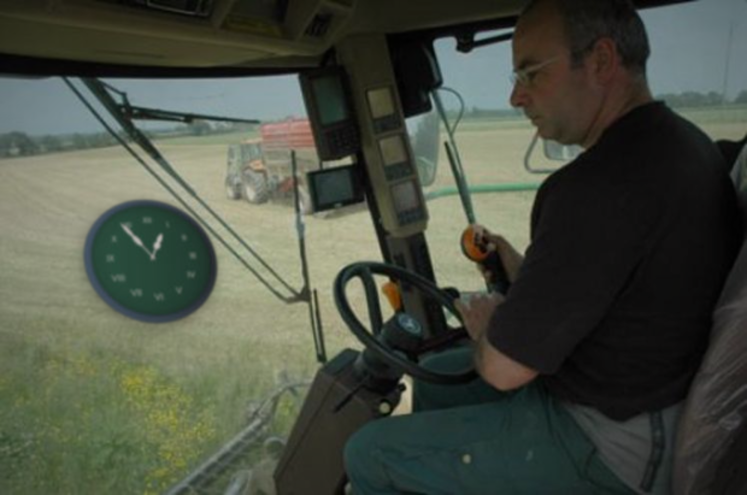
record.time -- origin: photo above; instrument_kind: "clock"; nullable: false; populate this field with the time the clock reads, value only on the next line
12:54
